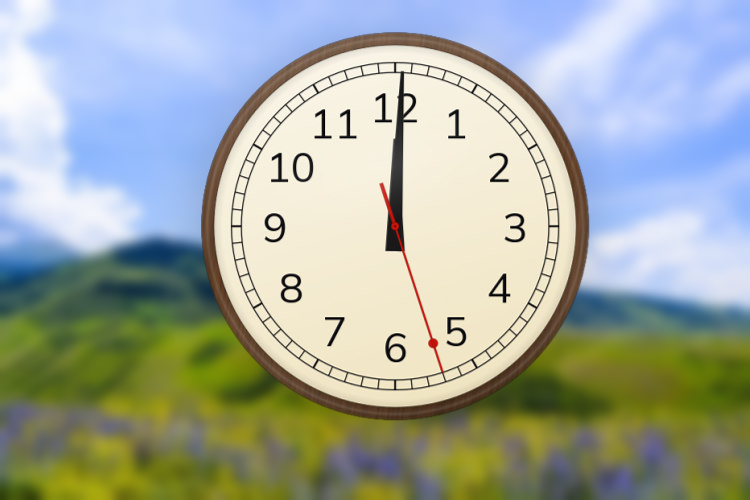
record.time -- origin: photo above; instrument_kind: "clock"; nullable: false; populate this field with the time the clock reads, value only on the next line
12:00:27
